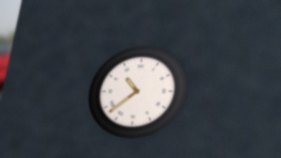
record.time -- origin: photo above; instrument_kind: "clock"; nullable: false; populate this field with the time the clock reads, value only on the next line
10:38
